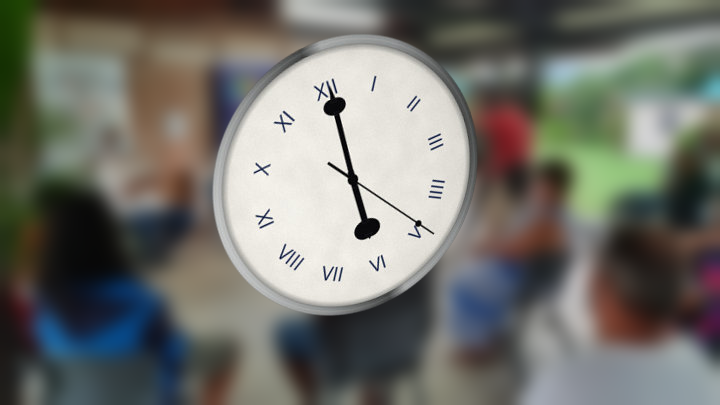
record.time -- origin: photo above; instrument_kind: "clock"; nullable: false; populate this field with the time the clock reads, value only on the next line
6:00:24
